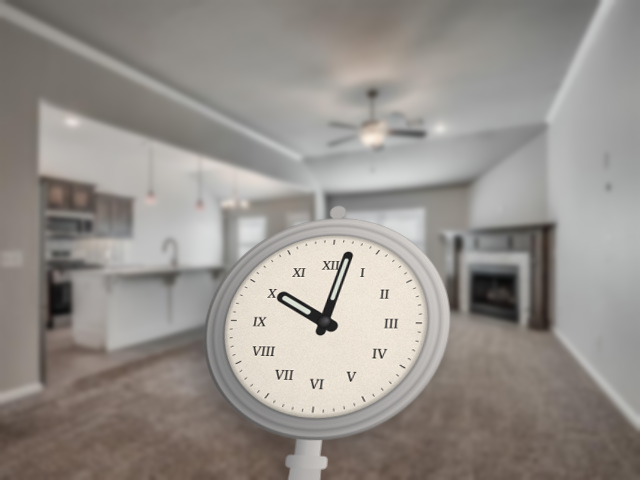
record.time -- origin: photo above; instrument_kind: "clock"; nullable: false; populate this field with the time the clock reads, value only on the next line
10:02
